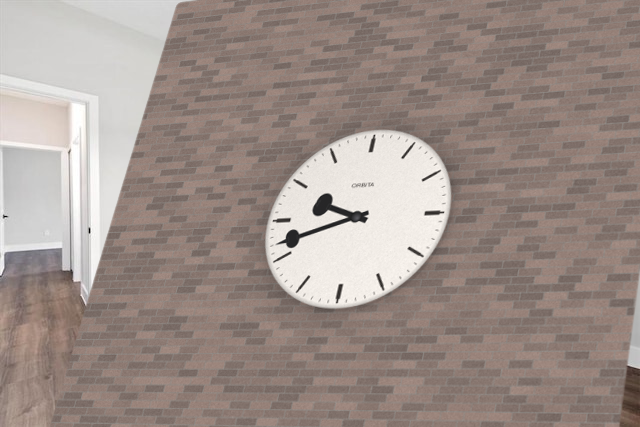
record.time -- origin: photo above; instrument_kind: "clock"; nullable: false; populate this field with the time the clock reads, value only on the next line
9:42
